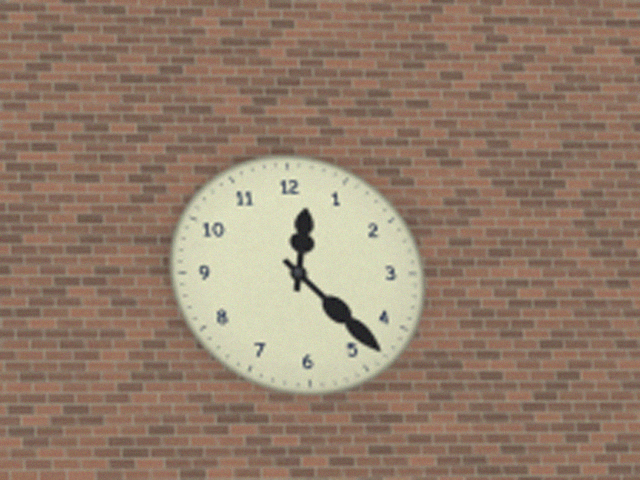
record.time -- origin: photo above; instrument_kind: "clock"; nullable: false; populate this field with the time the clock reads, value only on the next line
12:23
